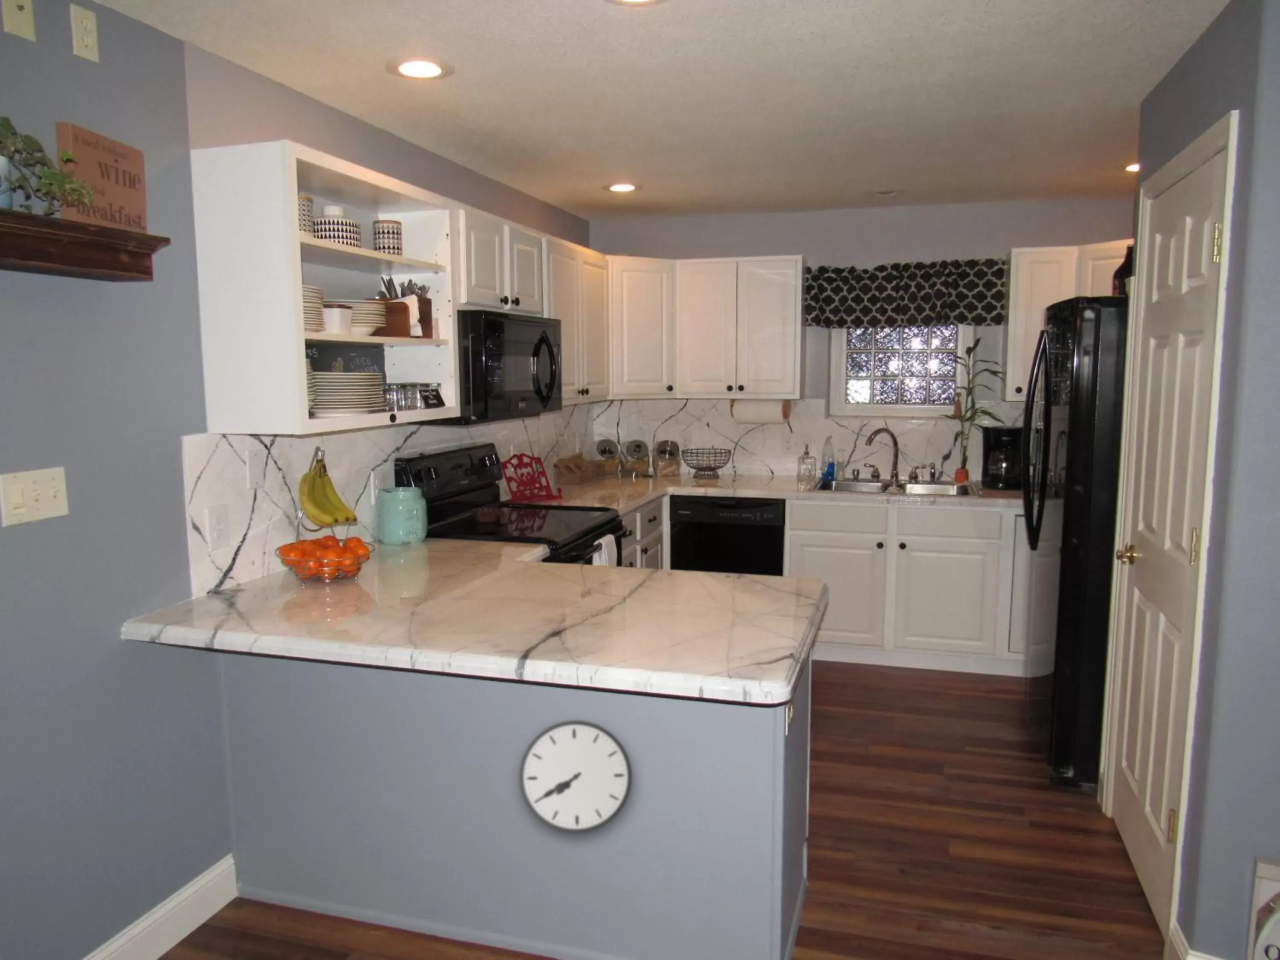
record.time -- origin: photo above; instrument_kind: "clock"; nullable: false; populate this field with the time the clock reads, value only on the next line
7:40
